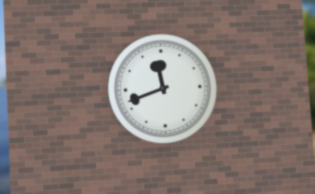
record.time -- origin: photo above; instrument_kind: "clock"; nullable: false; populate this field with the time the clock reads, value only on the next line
11:42
